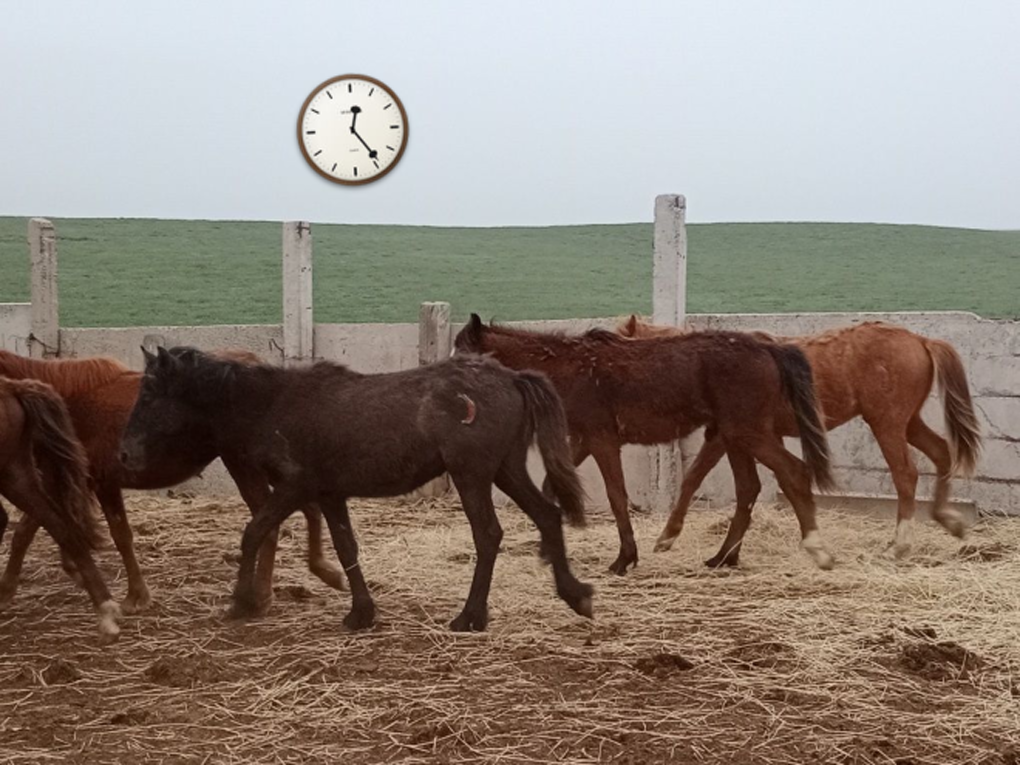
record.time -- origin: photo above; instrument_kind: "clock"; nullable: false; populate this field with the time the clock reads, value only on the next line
12:24
